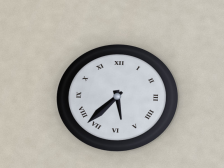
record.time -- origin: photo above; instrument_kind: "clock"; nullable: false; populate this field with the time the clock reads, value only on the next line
5:37
